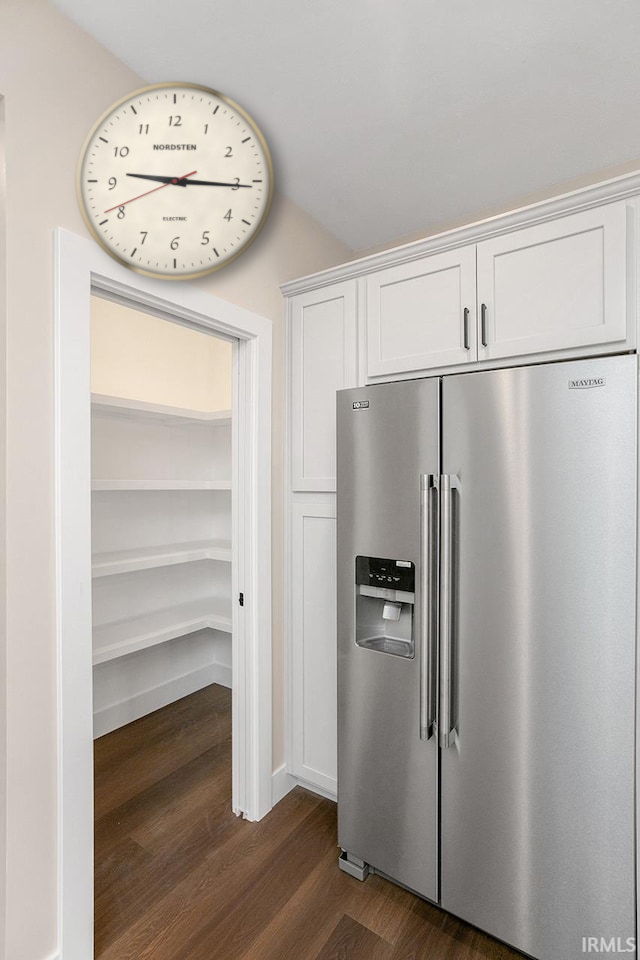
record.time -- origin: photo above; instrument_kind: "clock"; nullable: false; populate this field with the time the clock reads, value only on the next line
9:15:41
